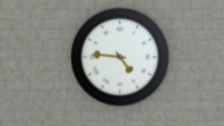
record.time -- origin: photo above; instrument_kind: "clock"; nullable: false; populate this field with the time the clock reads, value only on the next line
4:46
